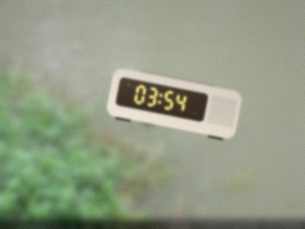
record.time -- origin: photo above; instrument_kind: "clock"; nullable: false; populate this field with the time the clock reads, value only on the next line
3:54
